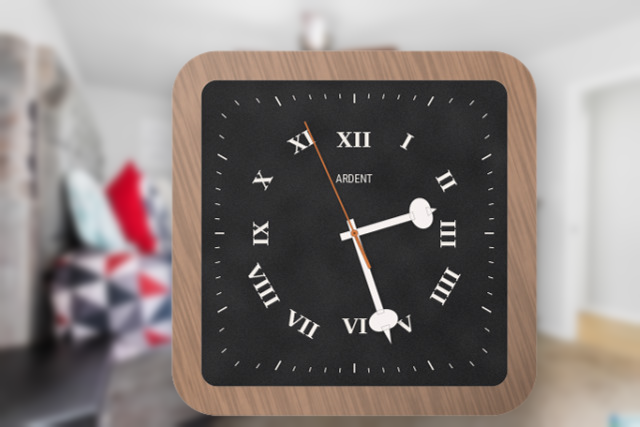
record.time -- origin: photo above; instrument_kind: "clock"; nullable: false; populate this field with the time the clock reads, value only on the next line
2:26:56
